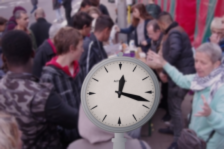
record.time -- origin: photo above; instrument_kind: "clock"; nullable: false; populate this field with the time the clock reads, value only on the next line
12:18
